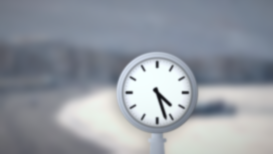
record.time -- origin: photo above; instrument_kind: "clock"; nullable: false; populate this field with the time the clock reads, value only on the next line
4:27
